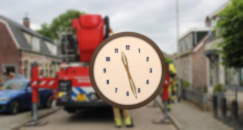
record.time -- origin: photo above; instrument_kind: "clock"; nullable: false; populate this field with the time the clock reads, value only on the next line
11:27
